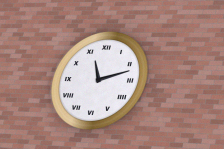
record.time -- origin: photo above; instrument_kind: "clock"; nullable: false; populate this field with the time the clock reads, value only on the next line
11:12
